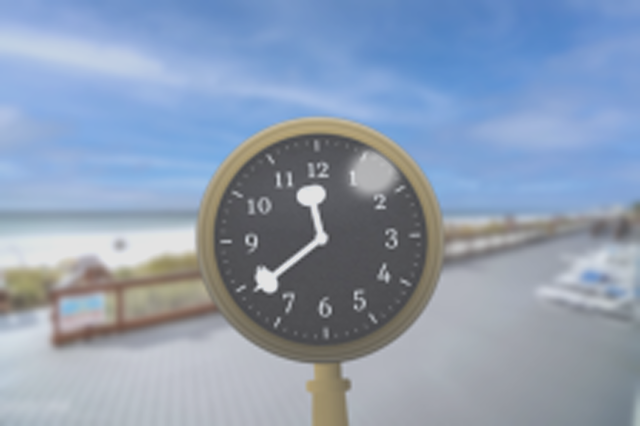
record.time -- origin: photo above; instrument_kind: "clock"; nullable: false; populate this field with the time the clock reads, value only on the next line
11:39
